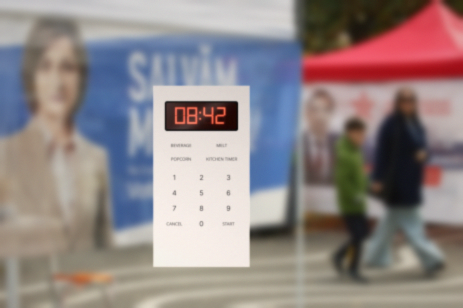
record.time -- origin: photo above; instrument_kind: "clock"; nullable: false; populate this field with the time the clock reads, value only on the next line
8:42
